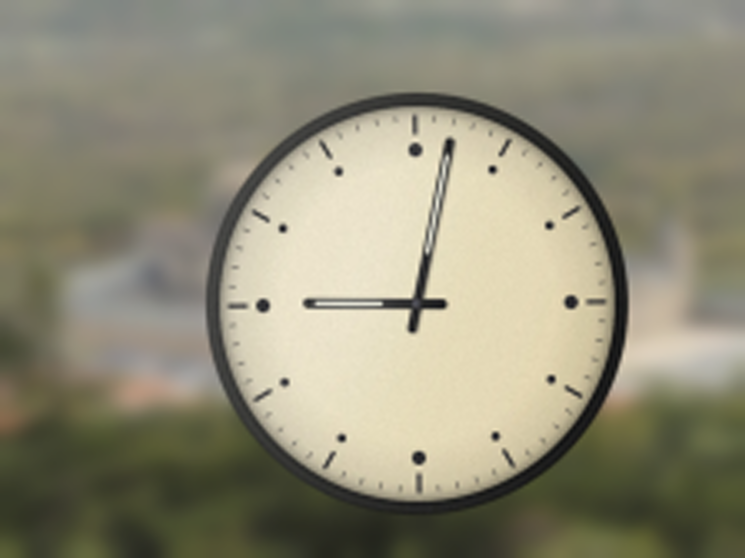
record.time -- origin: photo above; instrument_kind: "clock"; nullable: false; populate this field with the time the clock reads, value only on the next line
9:02
